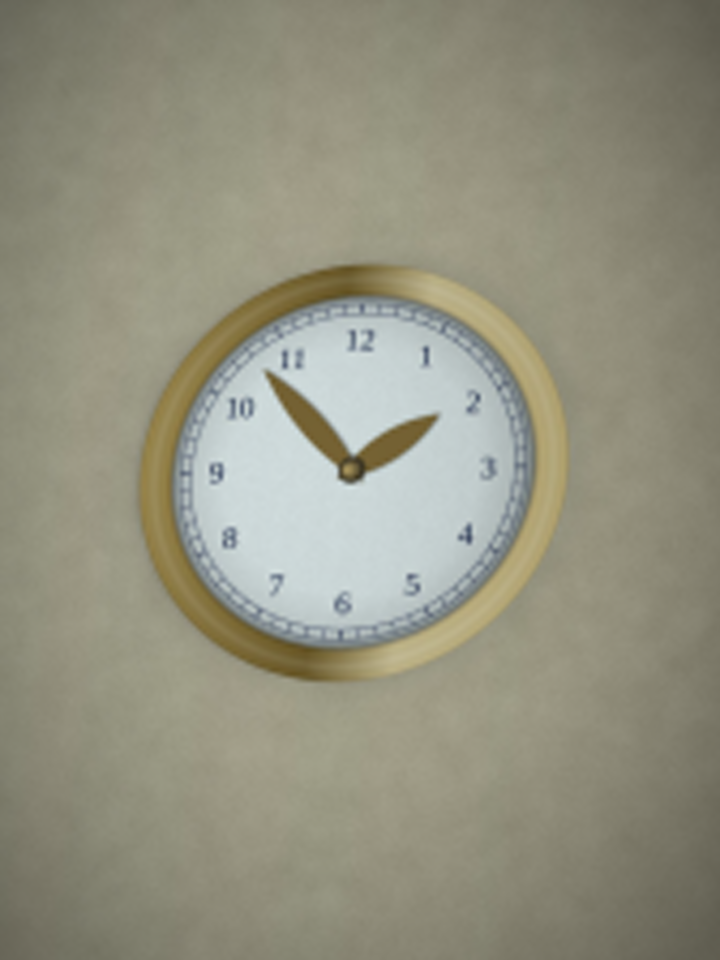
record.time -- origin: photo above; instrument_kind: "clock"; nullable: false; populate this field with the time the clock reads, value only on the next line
1:53
